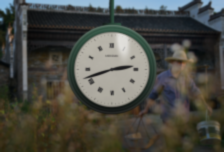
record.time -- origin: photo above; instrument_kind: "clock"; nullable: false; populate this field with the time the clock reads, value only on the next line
2:42
